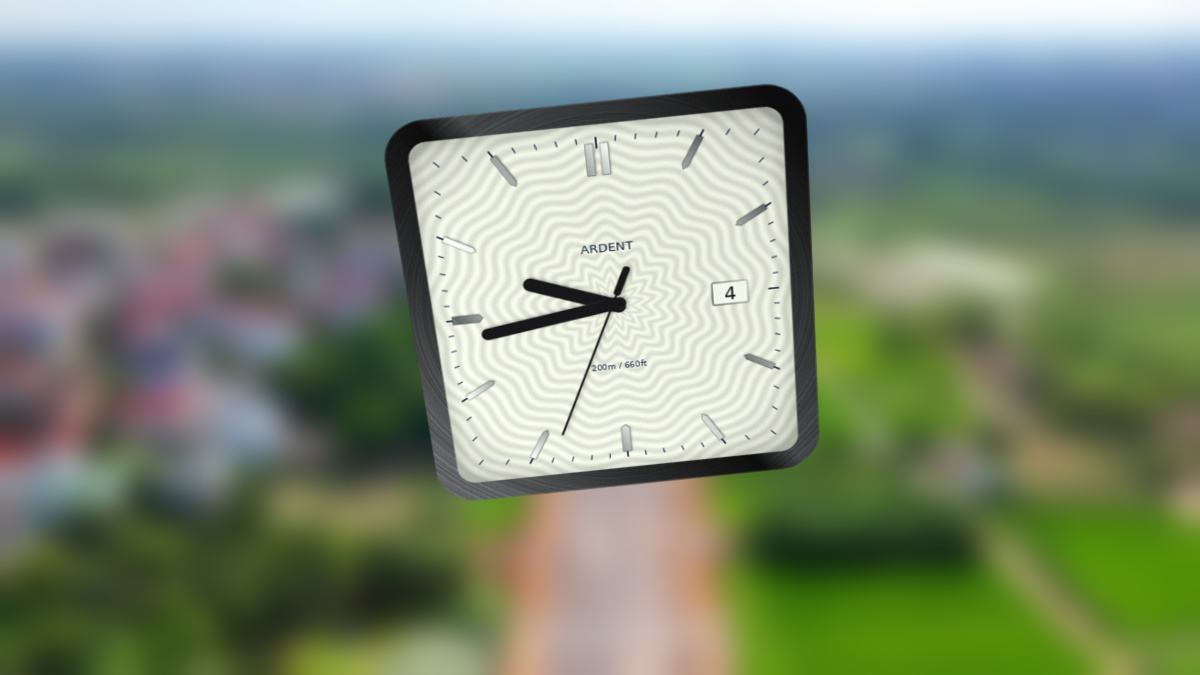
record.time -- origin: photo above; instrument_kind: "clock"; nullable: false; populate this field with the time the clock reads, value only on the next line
9:43:34
